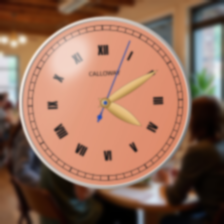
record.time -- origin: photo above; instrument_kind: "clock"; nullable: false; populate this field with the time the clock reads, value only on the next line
4:10:04
